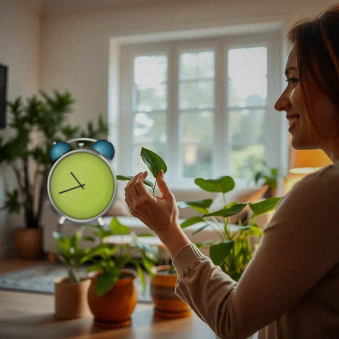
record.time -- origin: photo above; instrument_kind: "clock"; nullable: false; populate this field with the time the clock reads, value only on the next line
10:42
